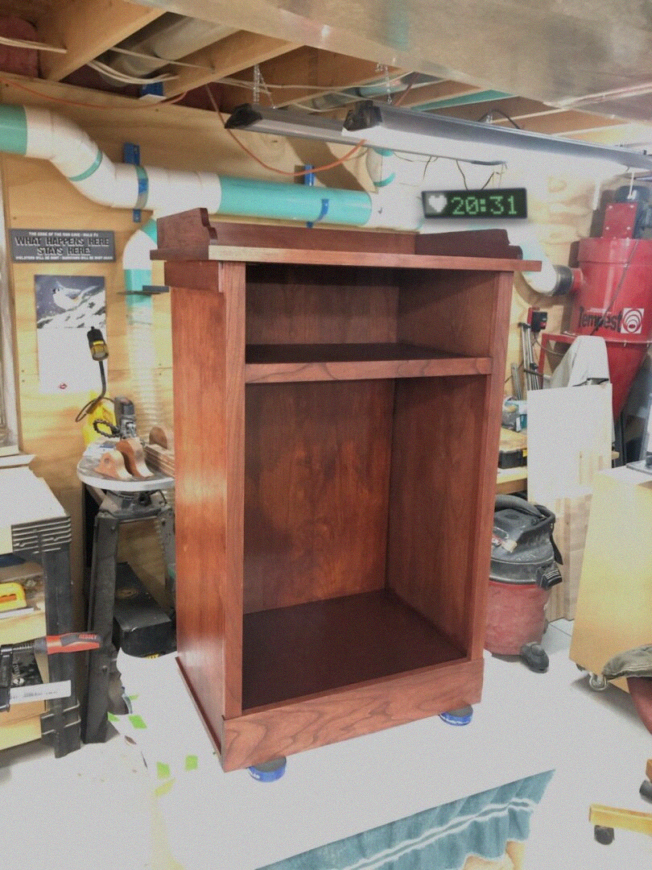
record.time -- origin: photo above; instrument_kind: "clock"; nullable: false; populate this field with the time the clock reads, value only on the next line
20:31
